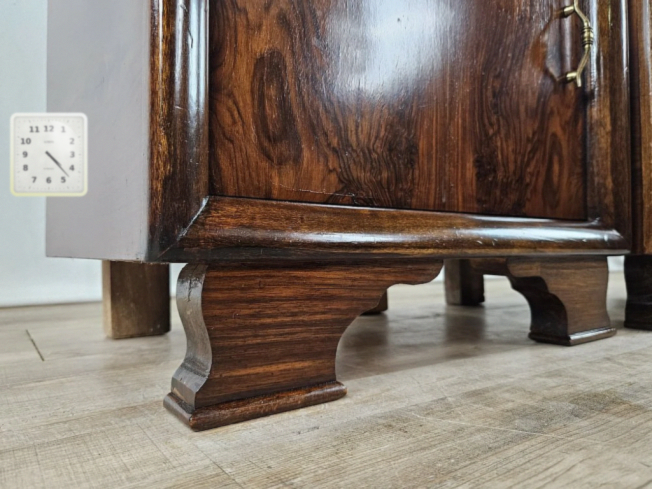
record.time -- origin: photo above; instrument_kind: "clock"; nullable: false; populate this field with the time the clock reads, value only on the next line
4:23
